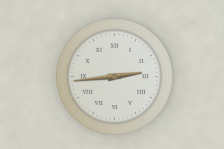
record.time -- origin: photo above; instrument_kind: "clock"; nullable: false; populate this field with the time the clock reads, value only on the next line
2:44
